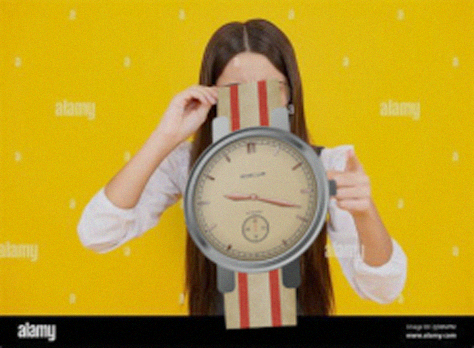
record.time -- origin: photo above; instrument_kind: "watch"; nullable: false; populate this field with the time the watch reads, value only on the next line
9:18
